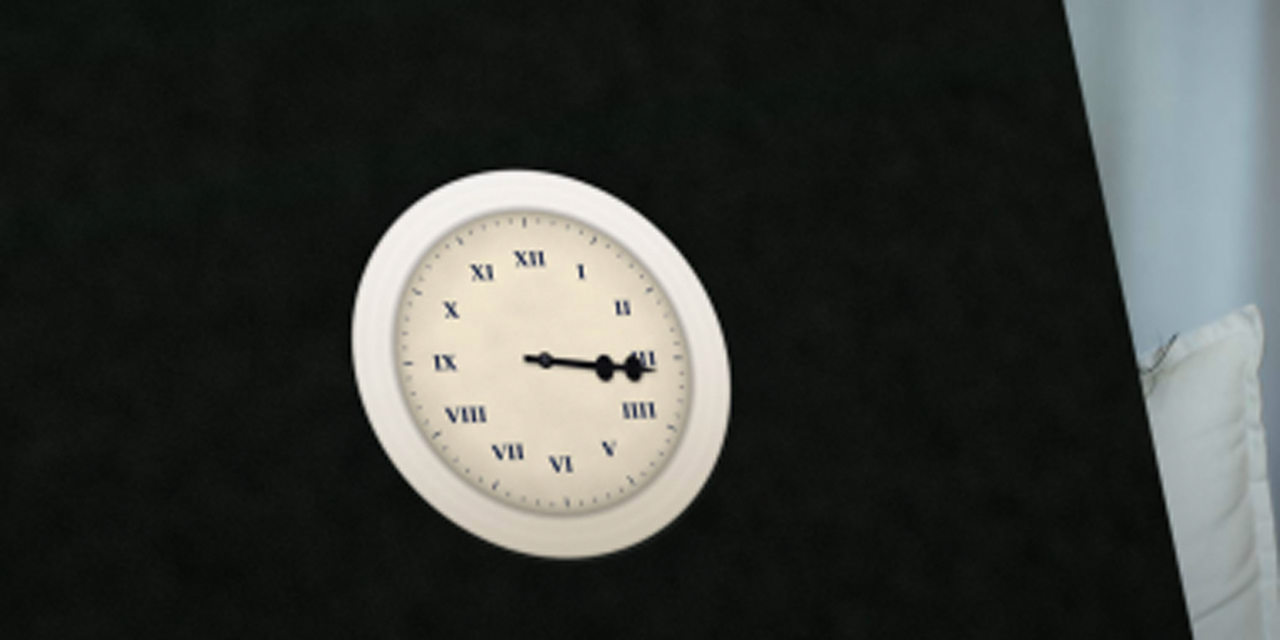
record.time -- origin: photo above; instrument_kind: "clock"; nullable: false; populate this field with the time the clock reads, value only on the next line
3:16
